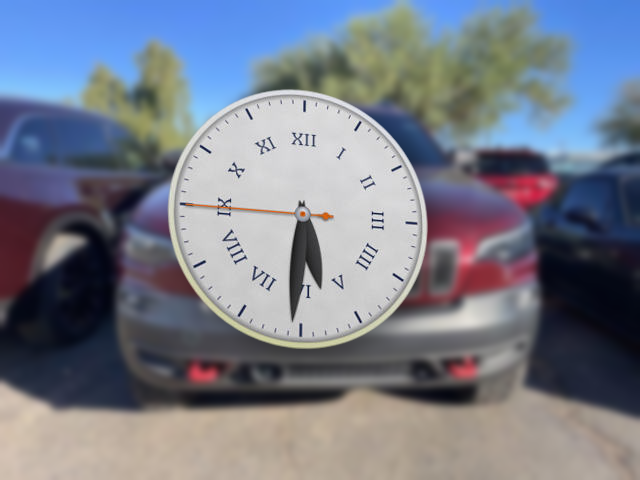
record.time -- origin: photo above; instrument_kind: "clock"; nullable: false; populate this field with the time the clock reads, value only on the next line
5:30:45
